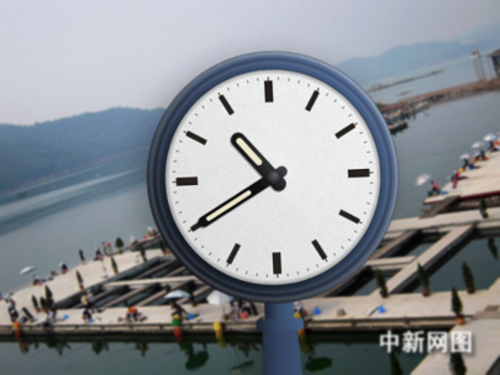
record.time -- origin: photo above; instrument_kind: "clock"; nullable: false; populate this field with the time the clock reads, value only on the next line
10:40
